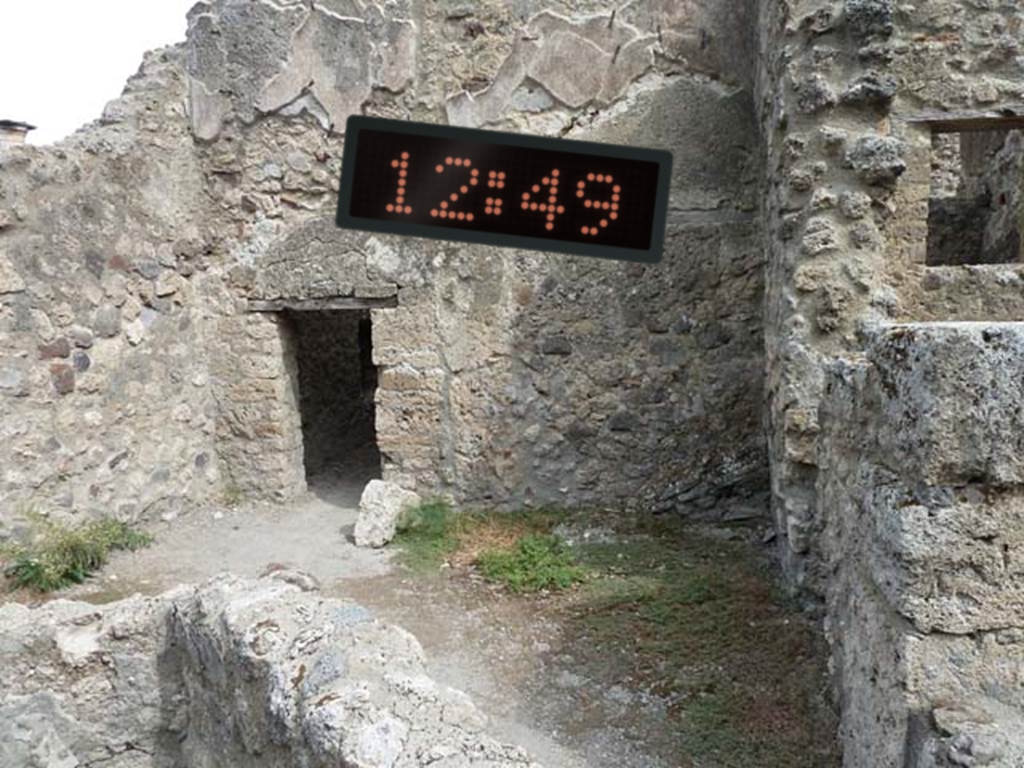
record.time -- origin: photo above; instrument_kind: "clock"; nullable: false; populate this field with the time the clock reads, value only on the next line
12:49
